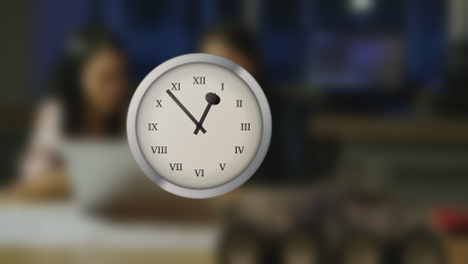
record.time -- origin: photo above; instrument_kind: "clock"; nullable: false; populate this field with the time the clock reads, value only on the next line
12:53
